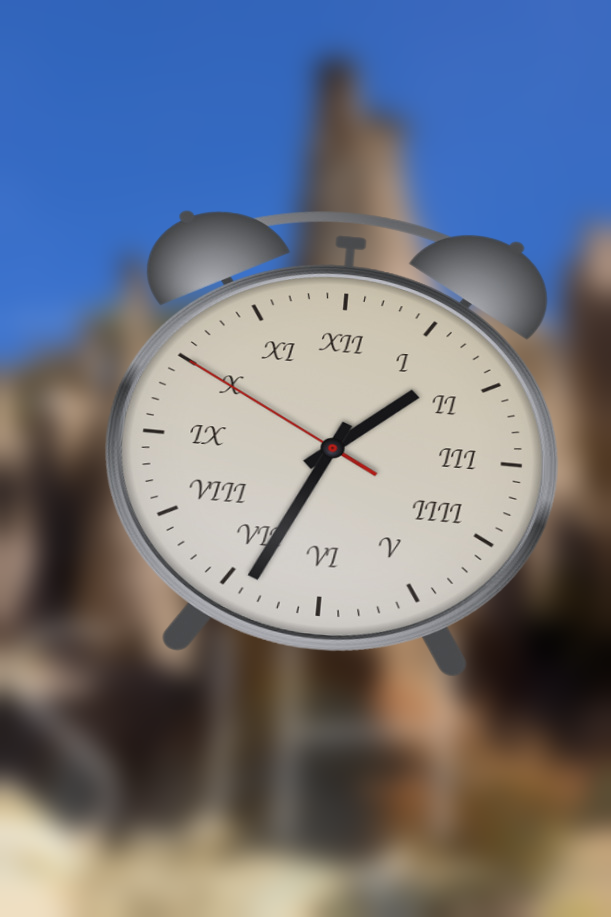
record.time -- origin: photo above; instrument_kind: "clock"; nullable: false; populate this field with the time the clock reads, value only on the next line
1:33:50
